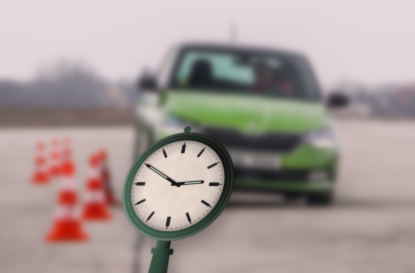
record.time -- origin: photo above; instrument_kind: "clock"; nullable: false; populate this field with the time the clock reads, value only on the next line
2:50
